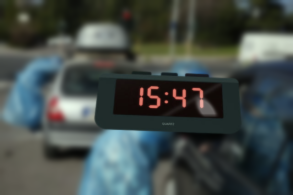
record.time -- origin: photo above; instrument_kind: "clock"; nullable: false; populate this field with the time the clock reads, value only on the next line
15:47
